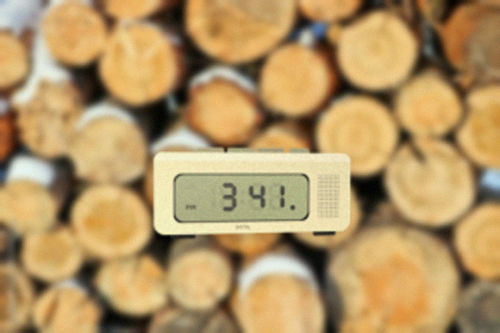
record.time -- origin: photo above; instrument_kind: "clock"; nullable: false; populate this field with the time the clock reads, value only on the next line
3:41
